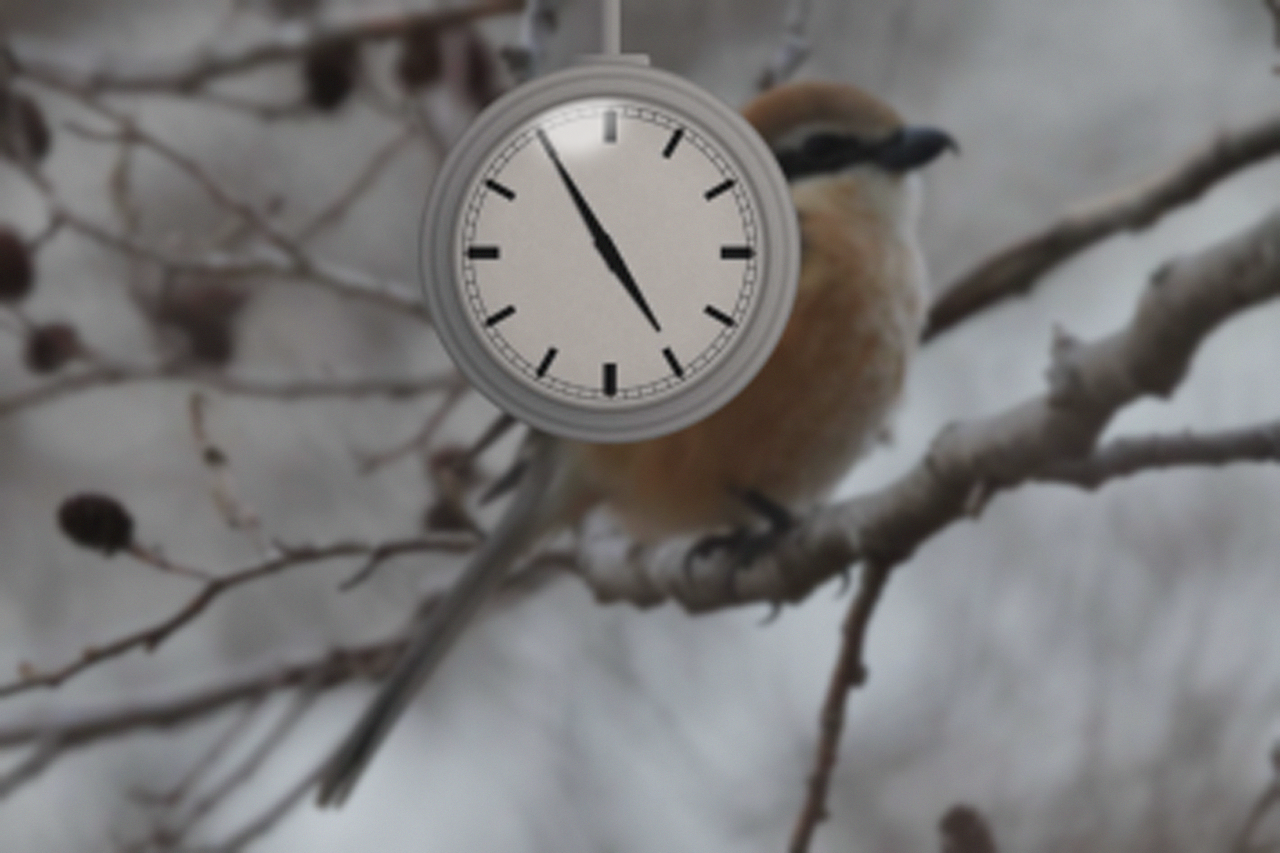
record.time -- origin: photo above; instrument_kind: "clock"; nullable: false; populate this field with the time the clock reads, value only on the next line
4:55
